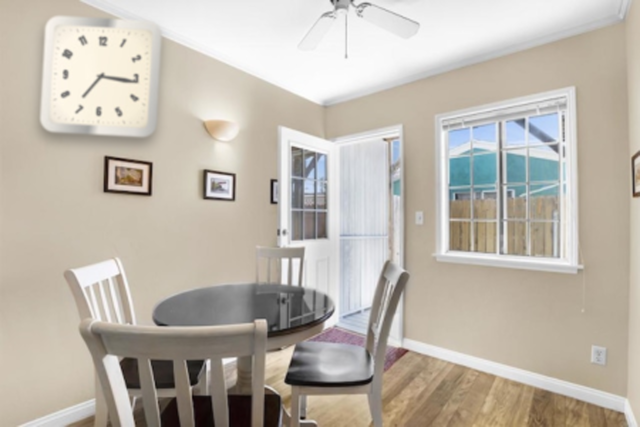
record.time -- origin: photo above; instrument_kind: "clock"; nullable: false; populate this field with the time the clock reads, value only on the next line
7:16
